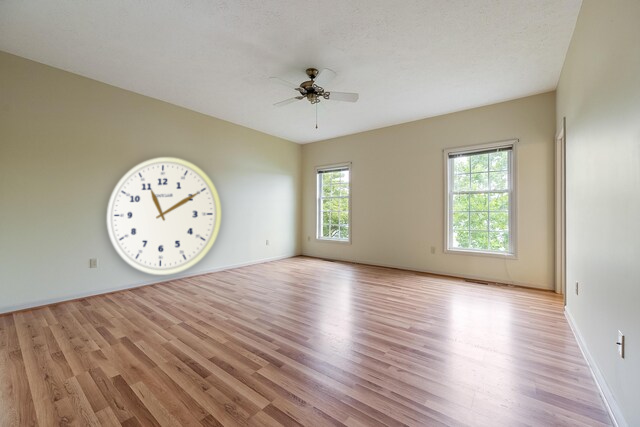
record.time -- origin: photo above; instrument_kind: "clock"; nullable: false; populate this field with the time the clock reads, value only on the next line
11:10
